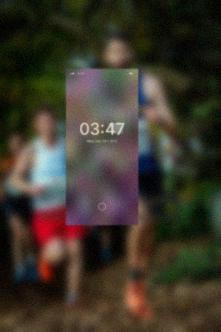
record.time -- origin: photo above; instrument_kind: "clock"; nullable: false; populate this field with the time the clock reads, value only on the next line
3:47
